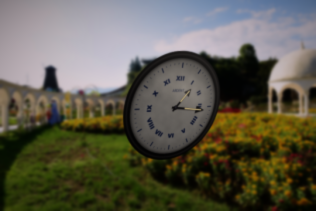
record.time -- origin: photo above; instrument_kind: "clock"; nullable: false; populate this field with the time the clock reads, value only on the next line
1:16
